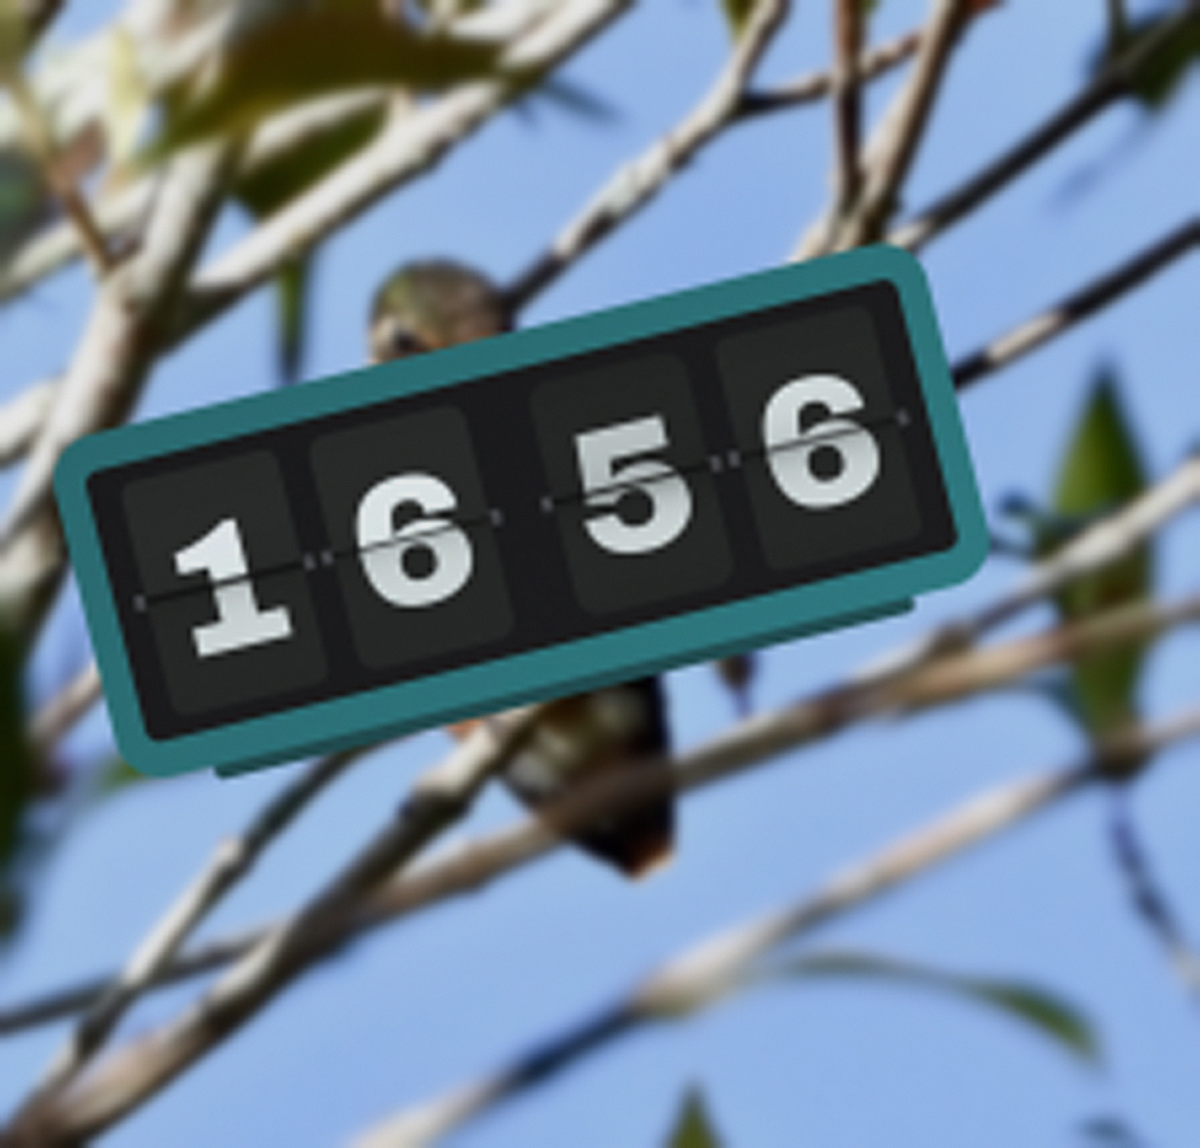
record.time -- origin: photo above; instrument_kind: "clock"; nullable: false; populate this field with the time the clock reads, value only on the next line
16:56
